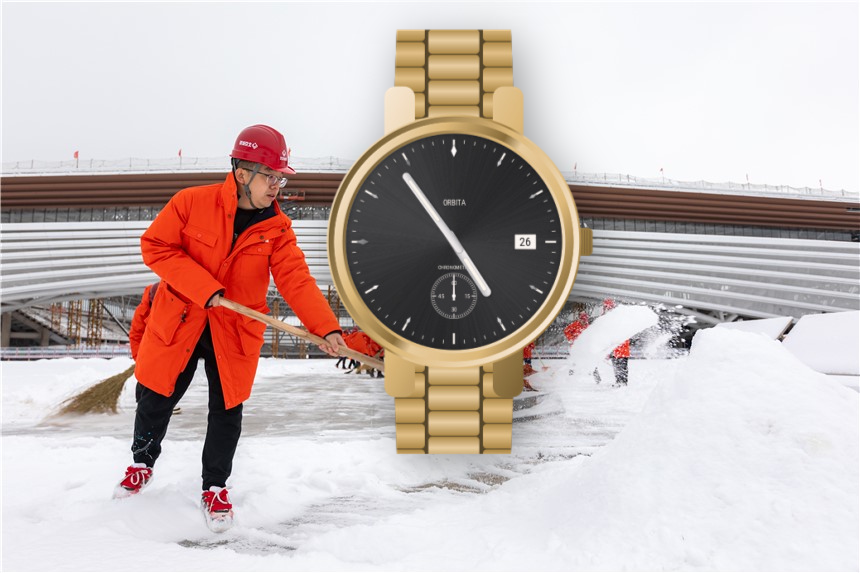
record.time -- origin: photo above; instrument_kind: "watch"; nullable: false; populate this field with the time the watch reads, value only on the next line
4:54
